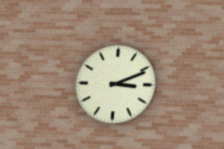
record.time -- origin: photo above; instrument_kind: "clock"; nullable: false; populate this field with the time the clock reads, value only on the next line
3:11
